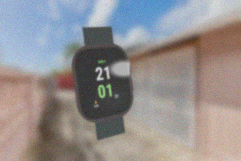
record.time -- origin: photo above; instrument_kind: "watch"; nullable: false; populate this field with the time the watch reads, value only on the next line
21:01
